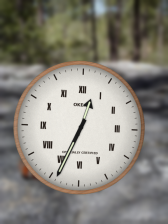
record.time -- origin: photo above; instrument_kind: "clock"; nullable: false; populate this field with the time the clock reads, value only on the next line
12:34
